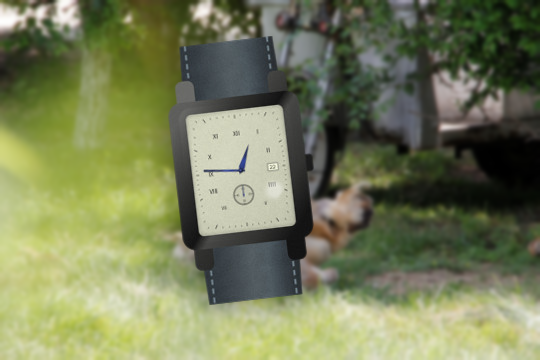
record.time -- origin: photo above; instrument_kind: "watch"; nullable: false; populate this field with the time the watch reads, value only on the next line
12:46
